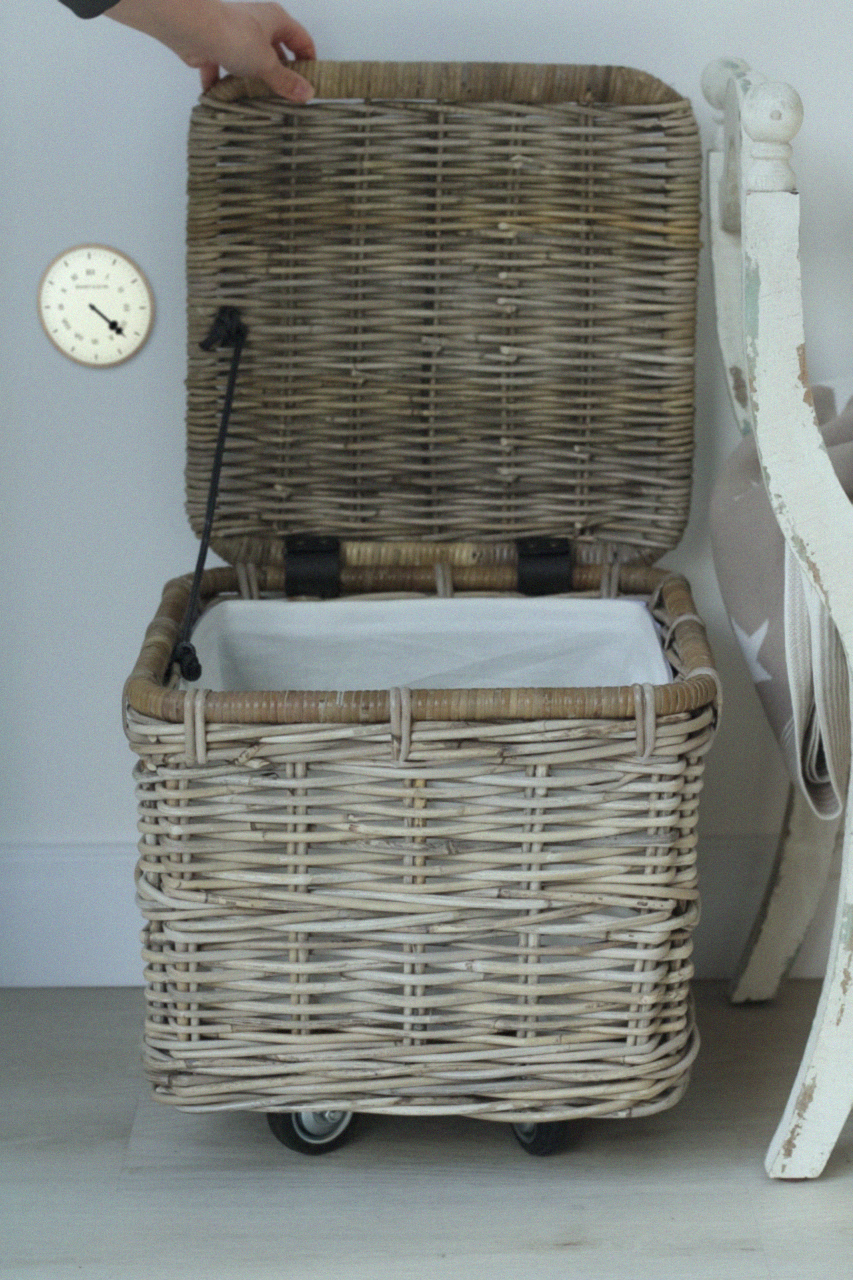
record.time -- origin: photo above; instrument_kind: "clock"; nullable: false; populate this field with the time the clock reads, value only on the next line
4:22
